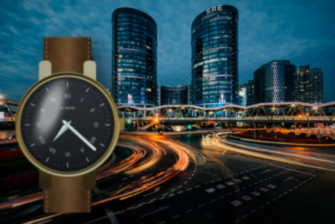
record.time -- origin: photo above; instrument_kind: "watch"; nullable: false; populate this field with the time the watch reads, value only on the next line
7:22
